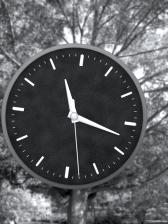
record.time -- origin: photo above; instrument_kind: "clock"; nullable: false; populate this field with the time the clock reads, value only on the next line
11:17:28
